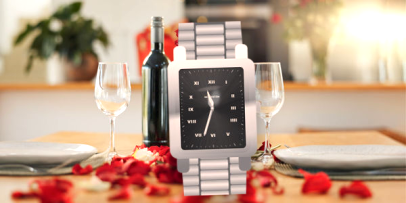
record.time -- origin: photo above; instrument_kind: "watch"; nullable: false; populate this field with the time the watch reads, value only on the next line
11:33
